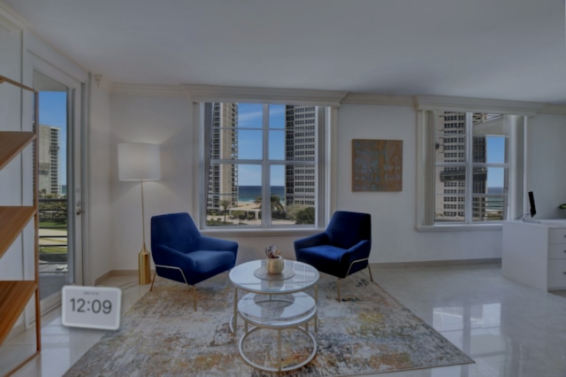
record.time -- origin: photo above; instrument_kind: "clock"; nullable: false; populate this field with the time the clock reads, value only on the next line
12:09
